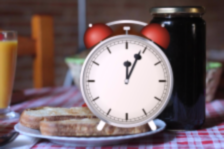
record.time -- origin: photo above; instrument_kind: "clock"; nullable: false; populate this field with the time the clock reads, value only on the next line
12:04
